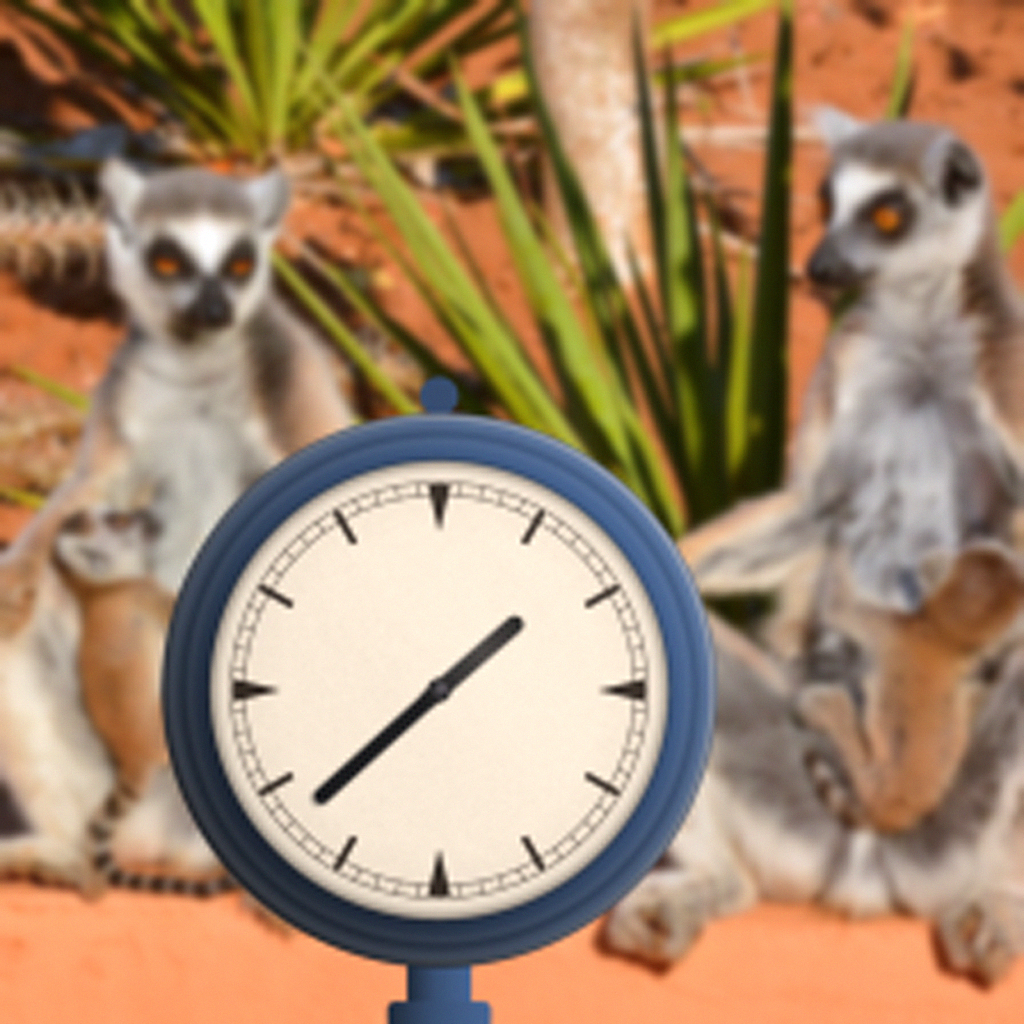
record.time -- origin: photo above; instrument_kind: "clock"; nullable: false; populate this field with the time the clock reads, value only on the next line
1:38
